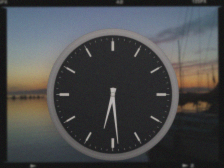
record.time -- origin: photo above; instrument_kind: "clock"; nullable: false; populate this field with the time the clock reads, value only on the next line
6:29
